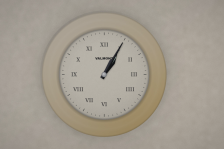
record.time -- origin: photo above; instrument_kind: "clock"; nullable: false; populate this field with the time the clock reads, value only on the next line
1:05
